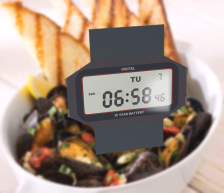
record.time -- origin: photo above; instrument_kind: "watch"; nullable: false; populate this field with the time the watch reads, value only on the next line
6:58:46
